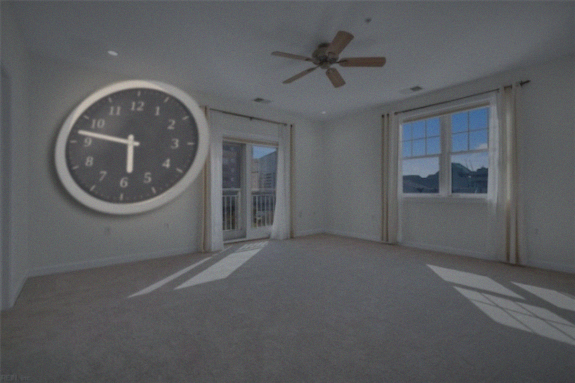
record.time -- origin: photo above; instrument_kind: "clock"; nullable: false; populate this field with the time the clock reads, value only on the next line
5:47
